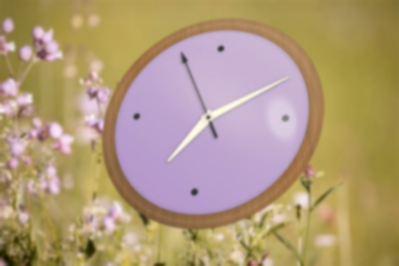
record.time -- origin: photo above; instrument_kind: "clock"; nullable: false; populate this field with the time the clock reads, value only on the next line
7:09:55
